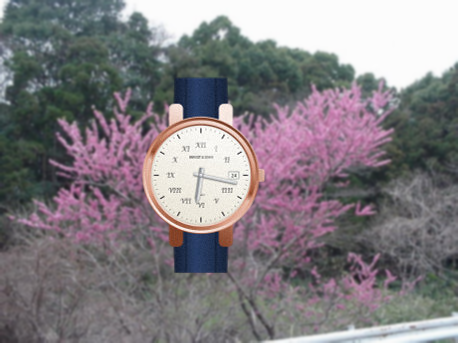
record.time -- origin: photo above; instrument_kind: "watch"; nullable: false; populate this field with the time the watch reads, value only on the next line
6:17
